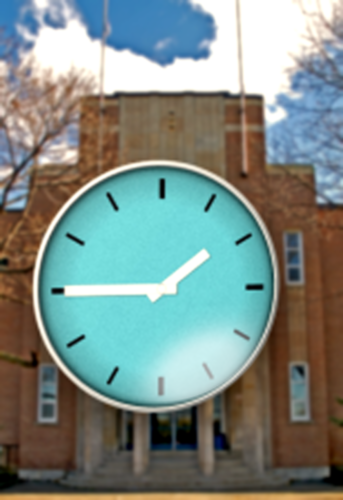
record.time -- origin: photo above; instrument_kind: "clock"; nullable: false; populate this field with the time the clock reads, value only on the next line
1:45
